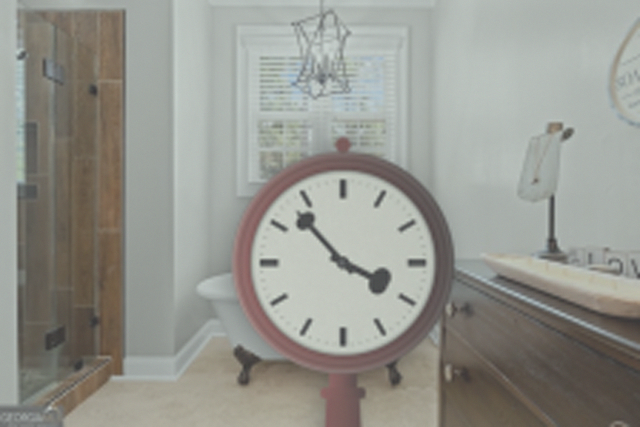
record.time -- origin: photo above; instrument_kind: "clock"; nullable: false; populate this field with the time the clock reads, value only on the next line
3:53
